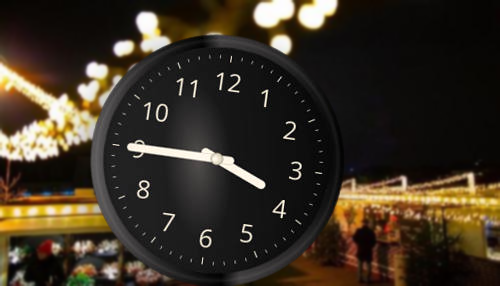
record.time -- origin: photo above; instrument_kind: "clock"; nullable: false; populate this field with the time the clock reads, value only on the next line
3:45
